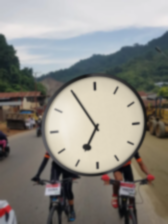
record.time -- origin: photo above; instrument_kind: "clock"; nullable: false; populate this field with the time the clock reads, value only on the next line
6:55
